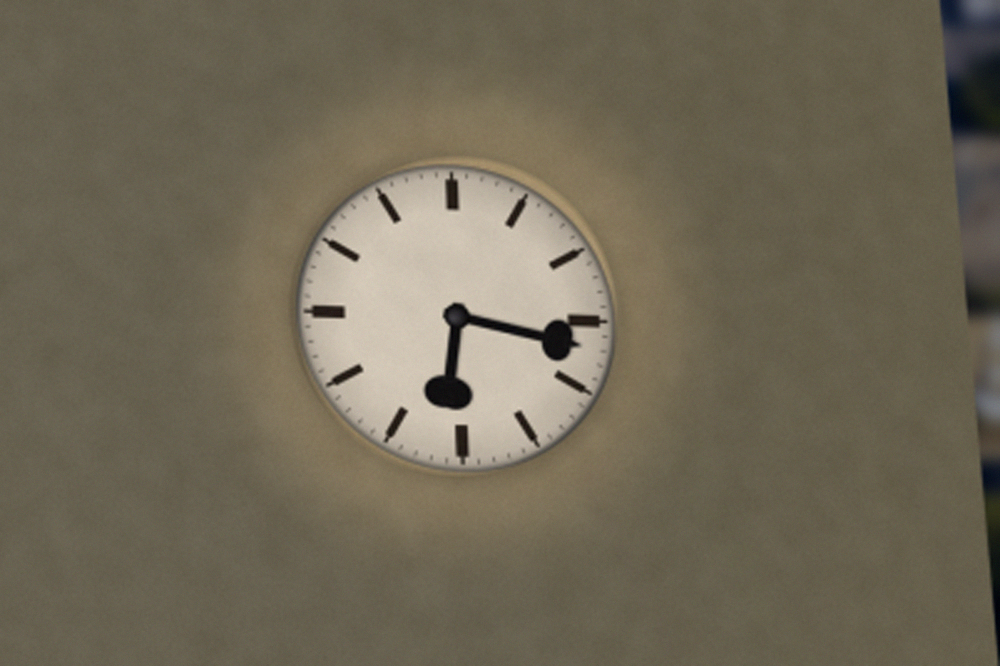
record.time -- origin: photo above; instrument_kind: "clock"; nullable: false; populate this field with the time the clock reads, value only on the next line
6:17
